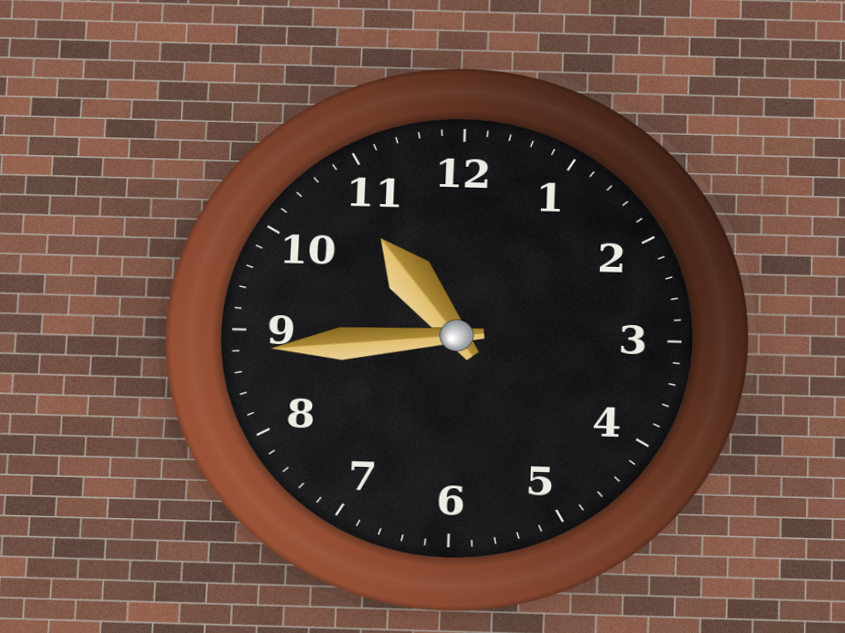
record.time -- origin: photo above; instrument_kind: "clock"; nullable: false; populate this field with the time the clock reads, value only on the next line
10:44
